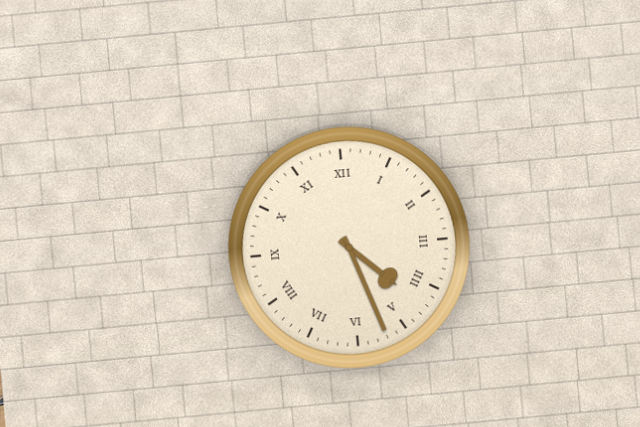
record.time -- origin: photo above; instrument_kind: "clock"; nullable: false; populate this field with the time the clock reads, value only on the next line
4:27
